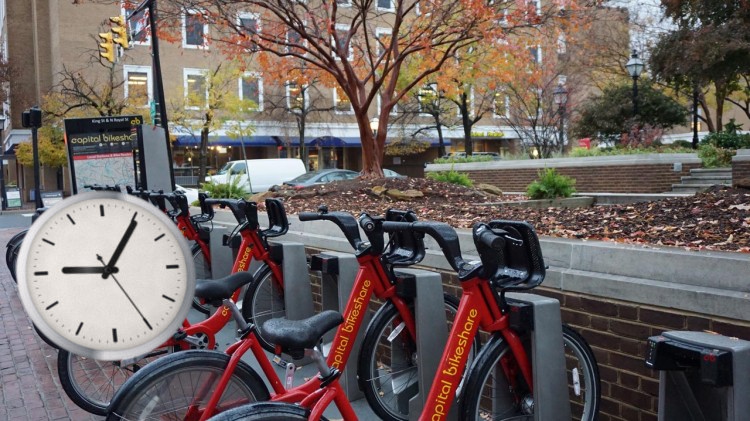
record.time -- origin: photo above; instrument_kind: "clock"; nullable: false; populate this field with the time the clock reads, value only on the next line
9:05:25
